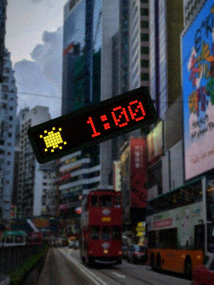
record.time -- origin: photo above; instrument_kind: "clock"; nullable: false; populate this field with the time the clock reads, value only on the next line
1:00
